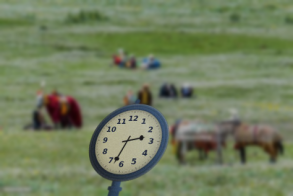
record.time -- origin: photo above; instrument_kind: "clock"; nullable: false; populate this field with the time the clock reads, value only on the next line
2:33
